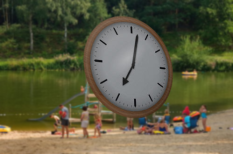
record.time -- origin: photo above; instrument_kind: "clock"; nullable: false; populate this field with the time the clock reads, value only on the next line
7:02
